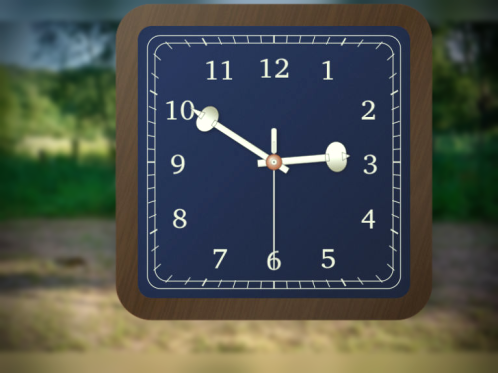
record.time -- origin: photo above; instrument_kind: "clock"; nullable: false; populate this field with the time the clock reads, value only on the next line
2:50:30
